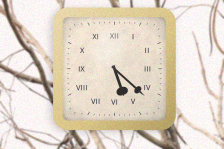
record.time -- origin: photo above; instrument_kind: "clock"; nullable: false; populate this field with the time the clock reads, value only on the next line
5:22
